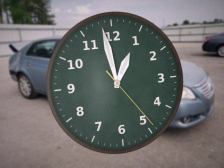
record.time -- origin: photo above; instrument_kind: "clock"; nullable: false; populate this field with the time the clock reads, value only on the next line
12:58:24
